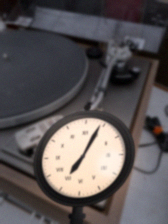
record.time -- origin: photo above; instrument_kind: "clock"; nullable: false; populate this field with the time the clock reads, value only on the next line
7:04
